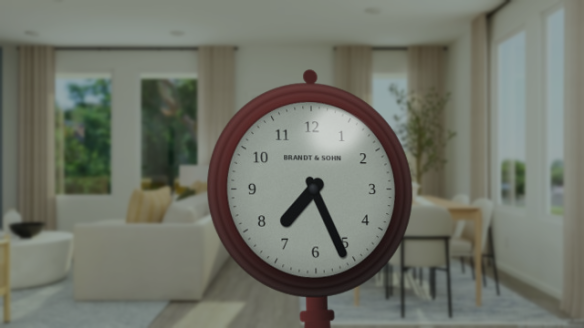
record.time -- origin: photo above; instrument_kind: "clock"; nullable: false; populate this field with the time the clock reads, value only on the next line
7:26
